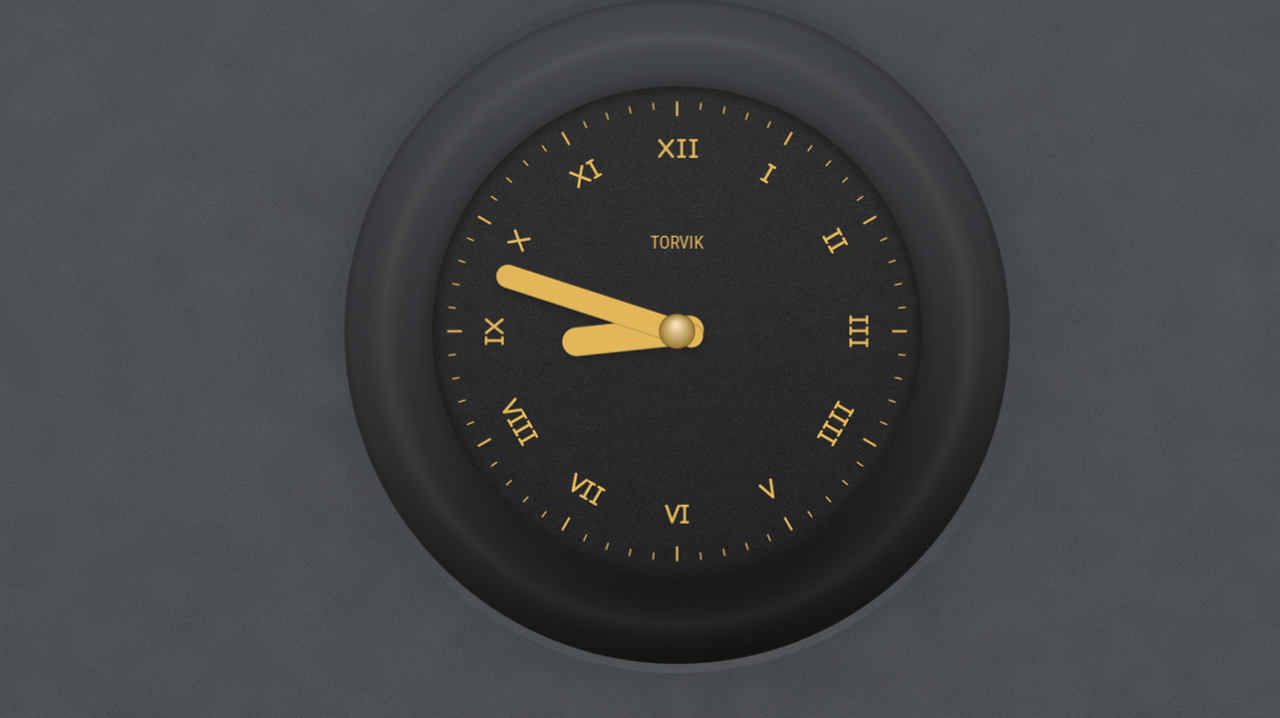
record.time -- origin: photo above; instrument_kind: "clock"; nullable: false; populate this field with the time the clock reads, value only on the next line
8:48
